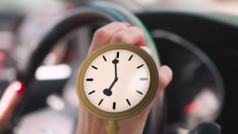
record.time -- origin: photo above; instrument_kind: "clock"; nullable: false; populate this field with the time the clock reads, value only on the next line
6:59
